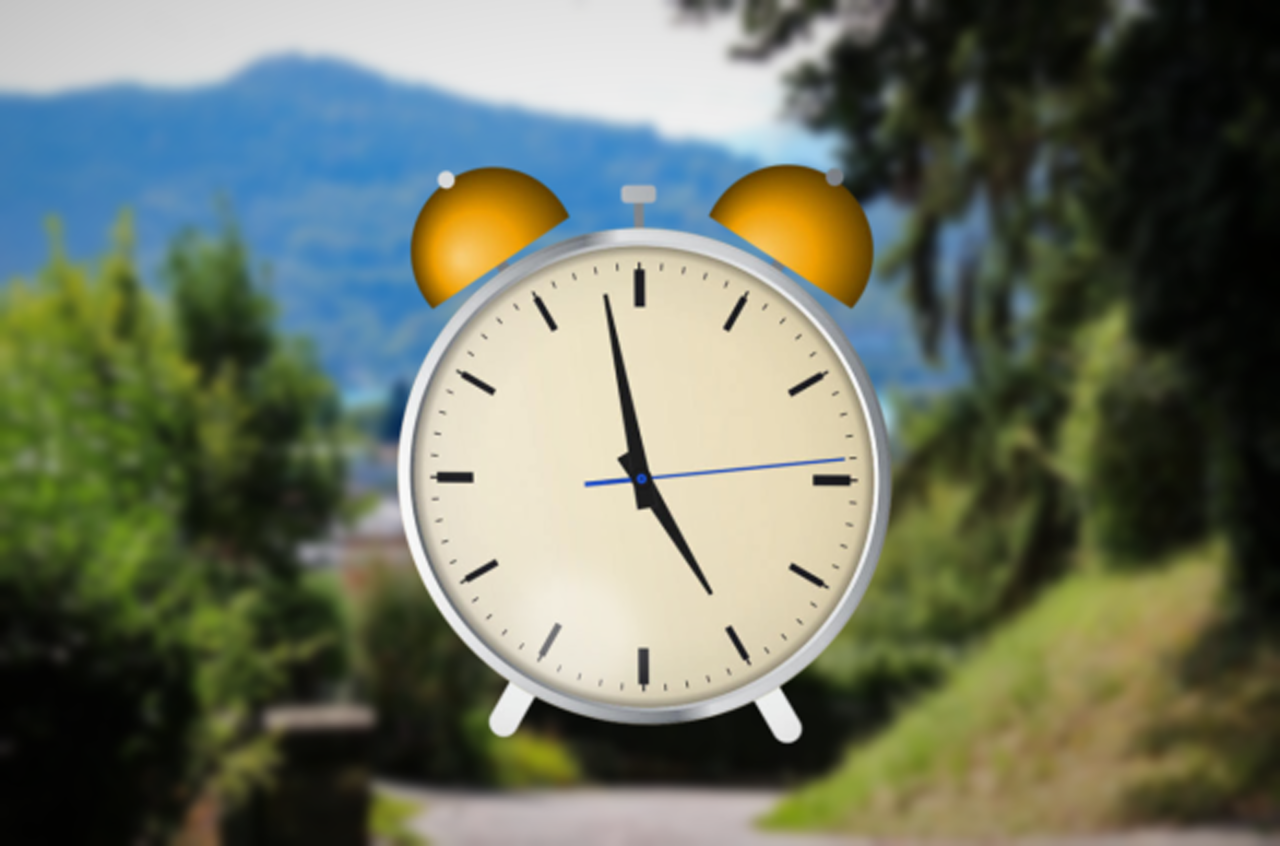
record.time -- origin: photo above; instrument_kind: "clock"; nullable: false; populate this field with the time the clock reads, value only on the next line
4:58:14
